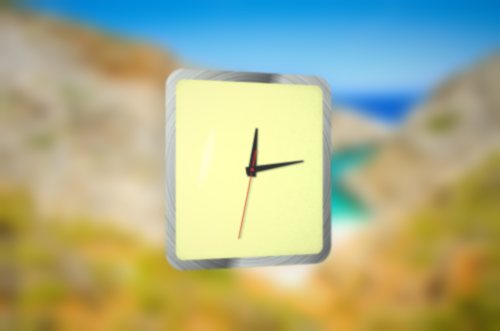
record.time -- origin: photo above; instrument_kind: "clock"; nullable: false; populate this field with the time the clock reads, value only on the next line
12:13:32
